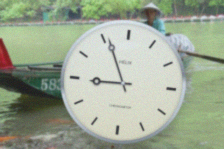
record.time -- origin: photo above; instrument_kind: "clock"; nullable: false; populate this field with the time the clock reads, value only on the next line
8:56
